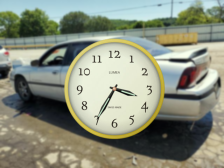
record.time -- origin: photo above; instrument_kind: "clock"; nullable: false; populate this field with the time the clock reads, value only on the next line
3:35
